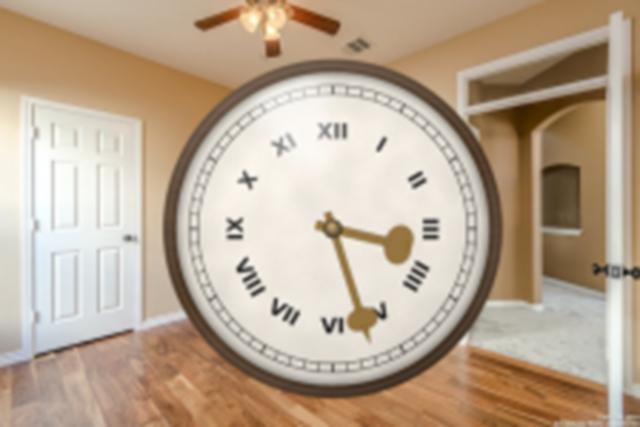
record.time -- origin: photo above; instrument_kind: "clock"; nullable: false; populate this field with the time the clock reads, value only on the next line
3:27
